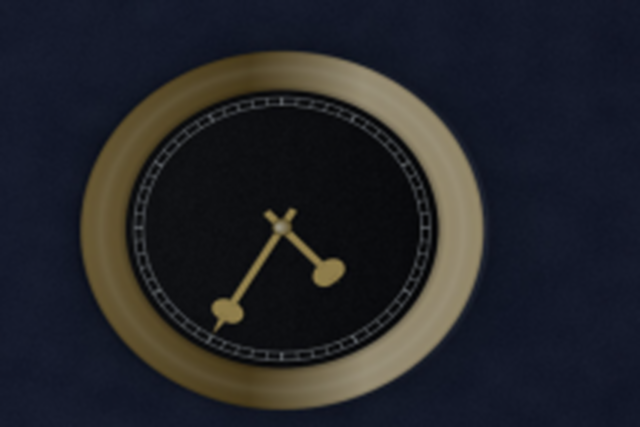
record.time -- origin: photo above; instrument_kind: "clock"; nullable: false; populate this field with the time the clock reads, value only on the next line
4:35
